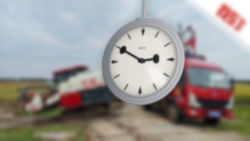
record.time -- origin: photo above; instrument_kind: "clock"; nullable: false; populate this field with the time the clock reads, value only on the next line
2:50
